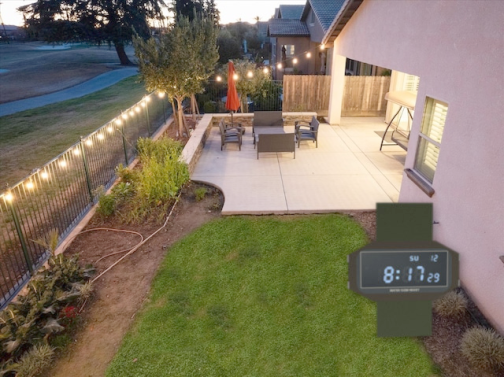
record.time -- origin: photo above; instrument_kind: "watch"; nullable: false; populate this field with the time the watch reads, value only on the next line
8:17:29
